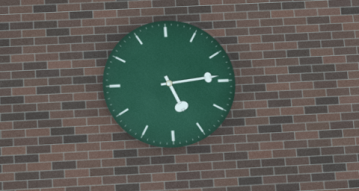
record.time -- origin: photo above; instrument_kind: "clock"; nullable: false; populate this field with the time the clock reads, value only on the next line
5:14
